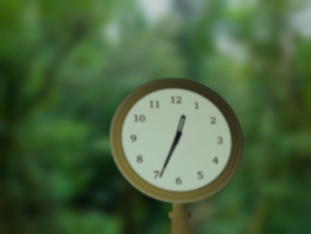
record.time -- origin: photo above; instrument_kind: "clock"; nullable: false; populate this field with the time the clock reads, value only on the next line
12:34
